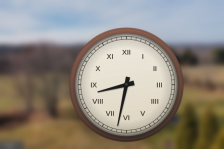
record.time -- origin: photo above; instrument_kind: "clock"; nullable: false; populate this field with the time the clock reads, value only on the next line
8:32
